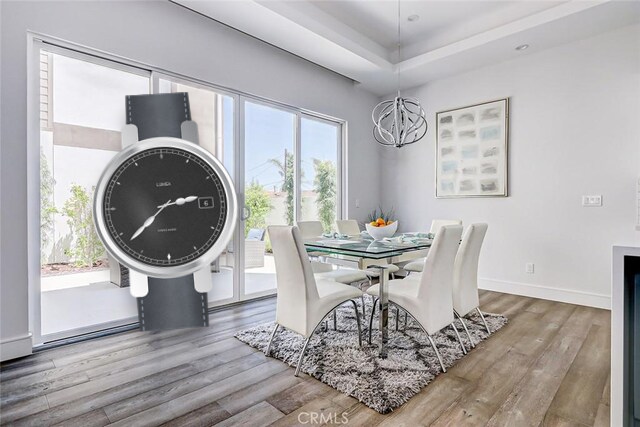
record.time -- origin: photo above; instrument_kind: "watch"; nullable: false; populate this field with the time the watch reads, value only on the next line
2:38
